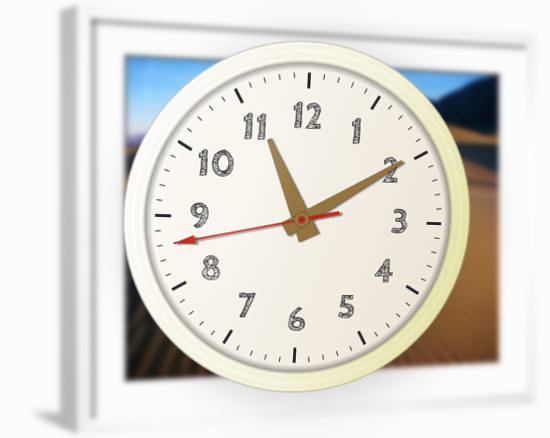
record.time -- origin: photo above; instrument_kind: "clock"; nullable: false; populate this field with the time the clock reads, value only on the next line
11:09:43
